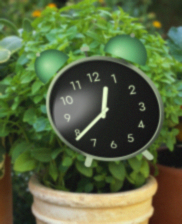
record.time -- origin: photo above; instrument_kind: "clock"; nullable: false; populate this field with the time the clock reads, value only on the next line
12:39
